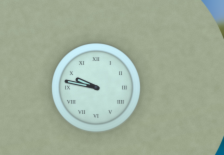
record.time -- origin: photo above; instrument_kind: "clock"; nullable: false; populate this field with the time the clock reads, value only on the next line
9:47
